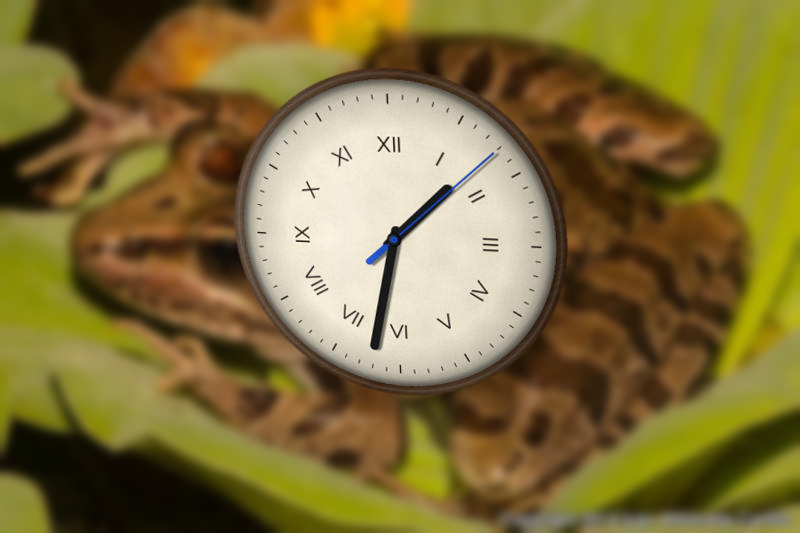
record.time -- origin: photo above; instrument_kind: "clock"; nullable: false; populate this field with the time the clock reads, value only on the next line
1:32:08
